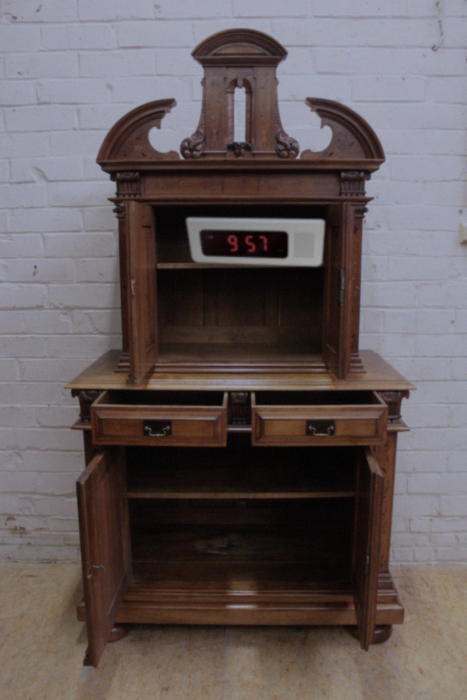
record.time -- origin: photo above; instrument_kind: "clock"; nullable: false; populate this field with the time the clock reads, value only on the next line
9:57
